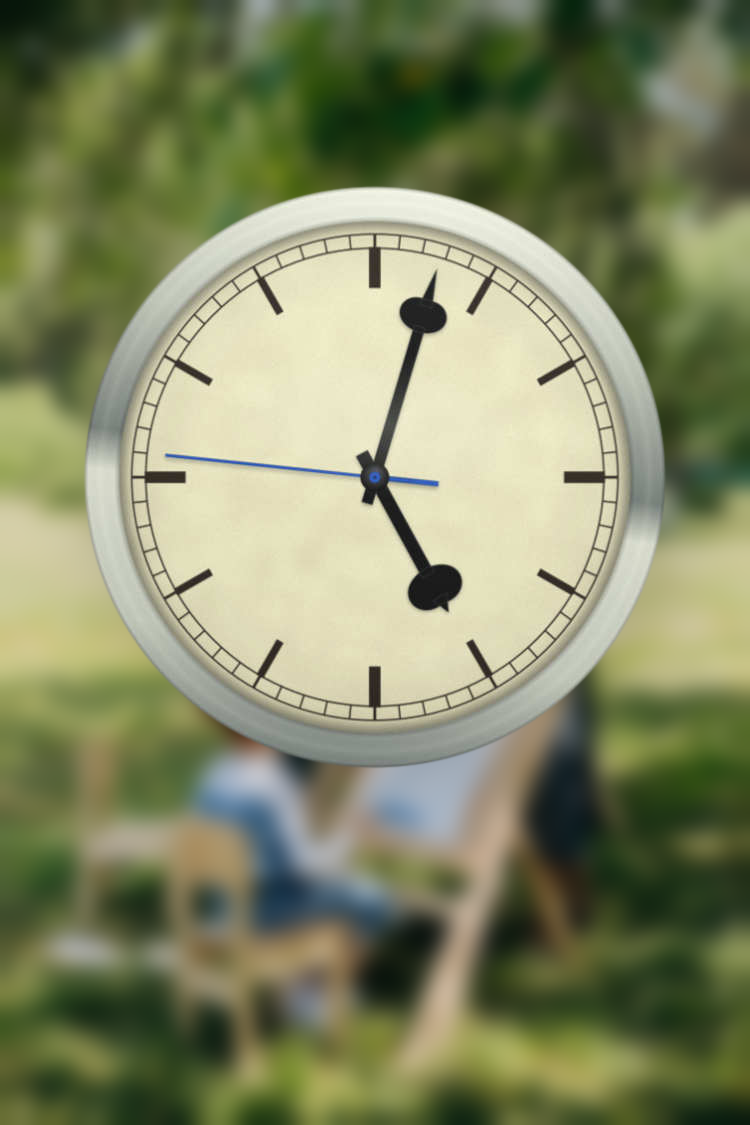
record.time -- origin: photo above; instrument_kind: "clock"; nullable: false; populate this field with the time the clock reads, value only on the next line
5:02:46
